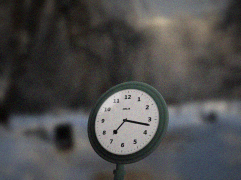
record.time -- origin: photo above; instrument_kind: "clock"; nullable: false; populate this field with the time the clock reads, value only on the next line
7:17
